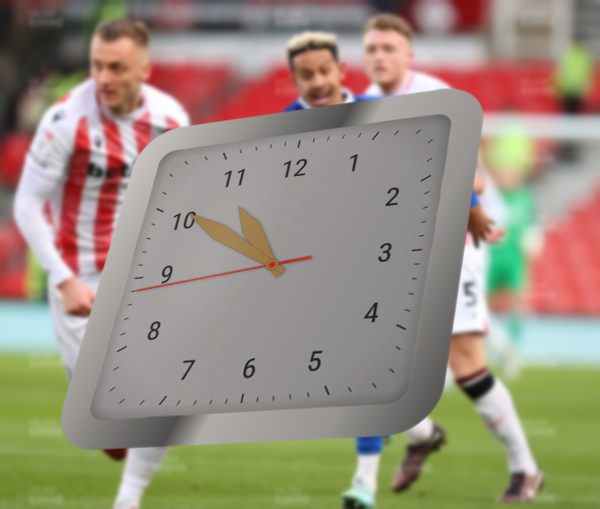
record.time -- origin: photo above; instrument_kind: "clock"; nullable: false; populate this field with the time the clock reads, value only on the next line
10:50:44
